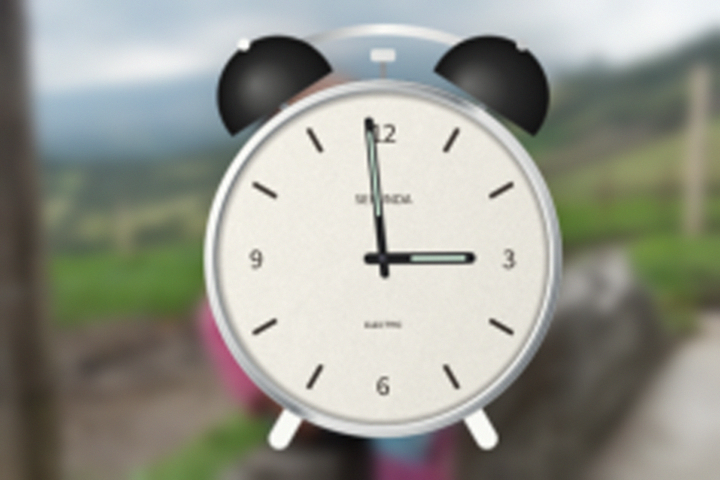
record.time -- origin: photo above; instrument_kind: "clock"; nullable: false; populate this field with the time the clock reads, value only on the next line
2:59
